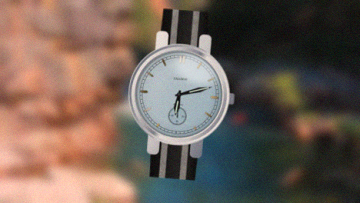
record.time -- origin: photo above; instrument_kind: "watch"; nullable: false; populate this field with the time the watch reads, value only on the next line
6:12
